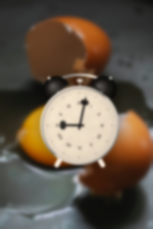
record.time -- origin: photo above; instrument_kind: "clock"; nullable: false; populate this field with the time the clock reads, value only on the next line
9:02
